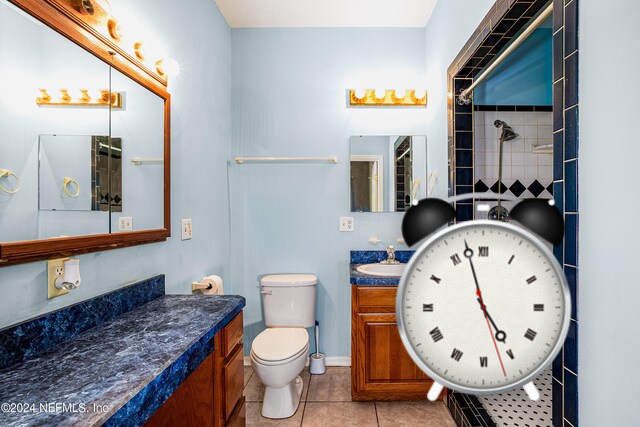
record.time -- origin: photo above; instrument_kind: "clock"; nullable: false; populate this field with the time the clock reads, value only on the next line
4:57:27
